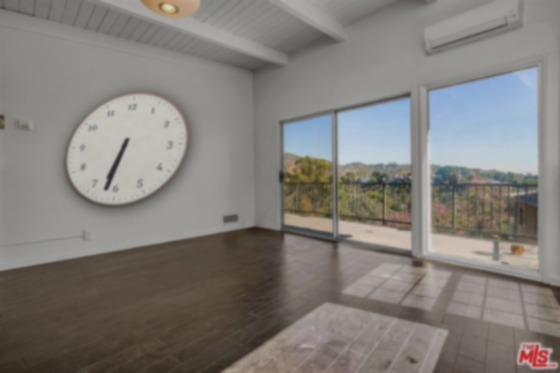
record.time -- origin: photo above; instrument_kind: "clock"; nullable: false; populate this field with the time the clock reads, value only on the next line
6:32
